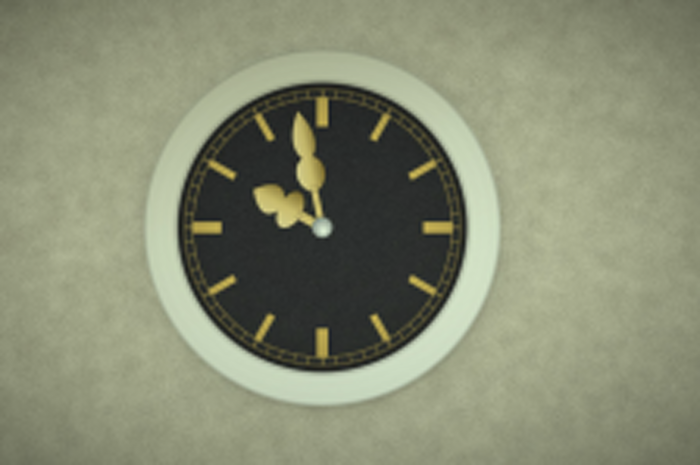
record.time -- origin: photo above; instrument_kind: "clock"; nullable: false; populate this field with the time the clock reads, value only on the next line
9:58
